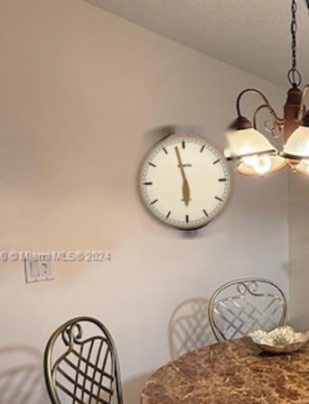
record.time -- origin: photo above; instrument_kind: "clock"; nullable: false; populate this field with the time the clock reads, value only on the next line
5:58
